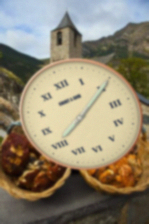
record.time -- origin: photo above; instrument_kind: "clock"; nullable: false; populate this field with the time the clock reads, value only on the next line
8:10
